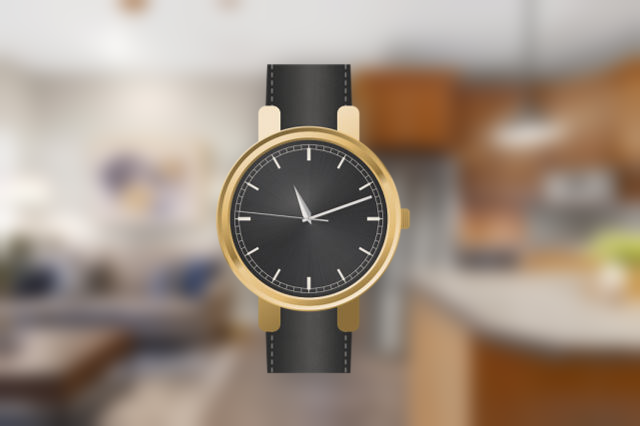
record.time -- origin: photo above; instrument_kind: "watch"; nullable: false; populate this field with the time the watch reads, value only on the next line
11:11:46
